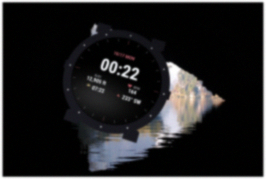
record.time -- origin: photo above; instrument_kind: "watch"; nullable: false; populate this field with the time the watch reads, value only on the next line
0:22
